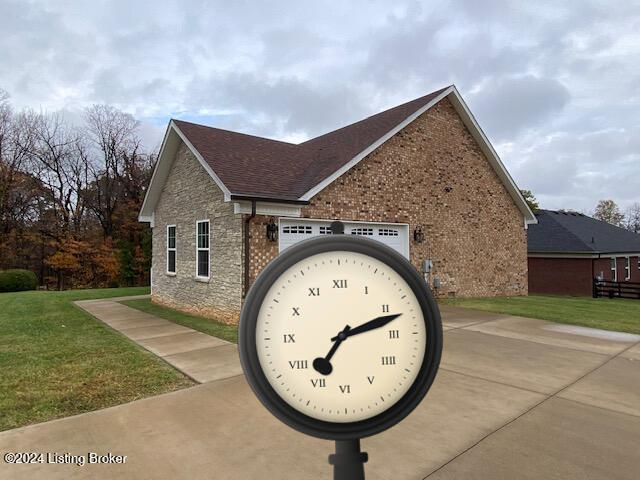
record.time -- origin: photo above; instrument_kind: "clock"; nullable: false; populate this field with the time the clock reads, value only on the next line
7:12
